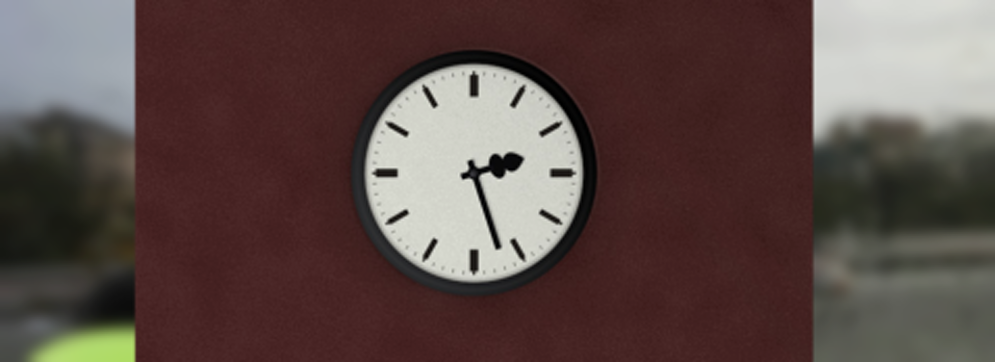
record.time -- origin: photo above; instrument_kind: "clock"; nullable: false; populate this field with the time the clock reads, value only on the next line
2:27
